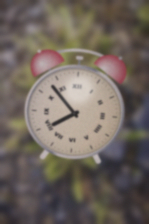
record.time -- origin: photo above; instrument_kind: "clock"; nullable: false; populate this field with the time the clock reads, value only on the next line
7:53
